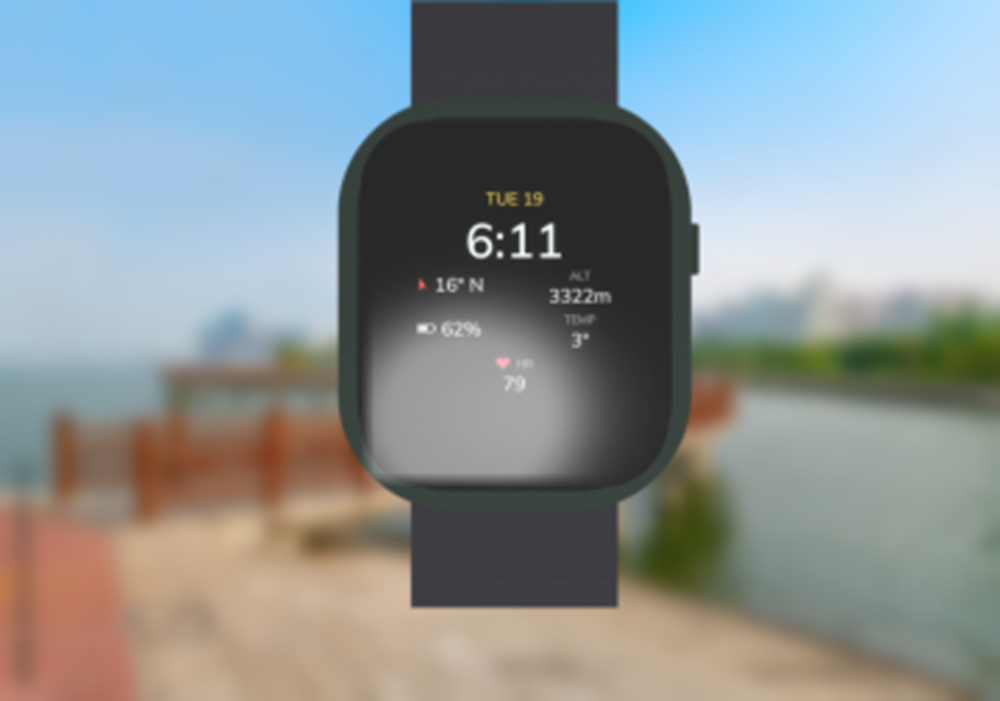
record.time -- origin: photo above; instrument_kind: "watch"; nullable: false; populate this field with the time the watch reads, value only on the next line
6:11
